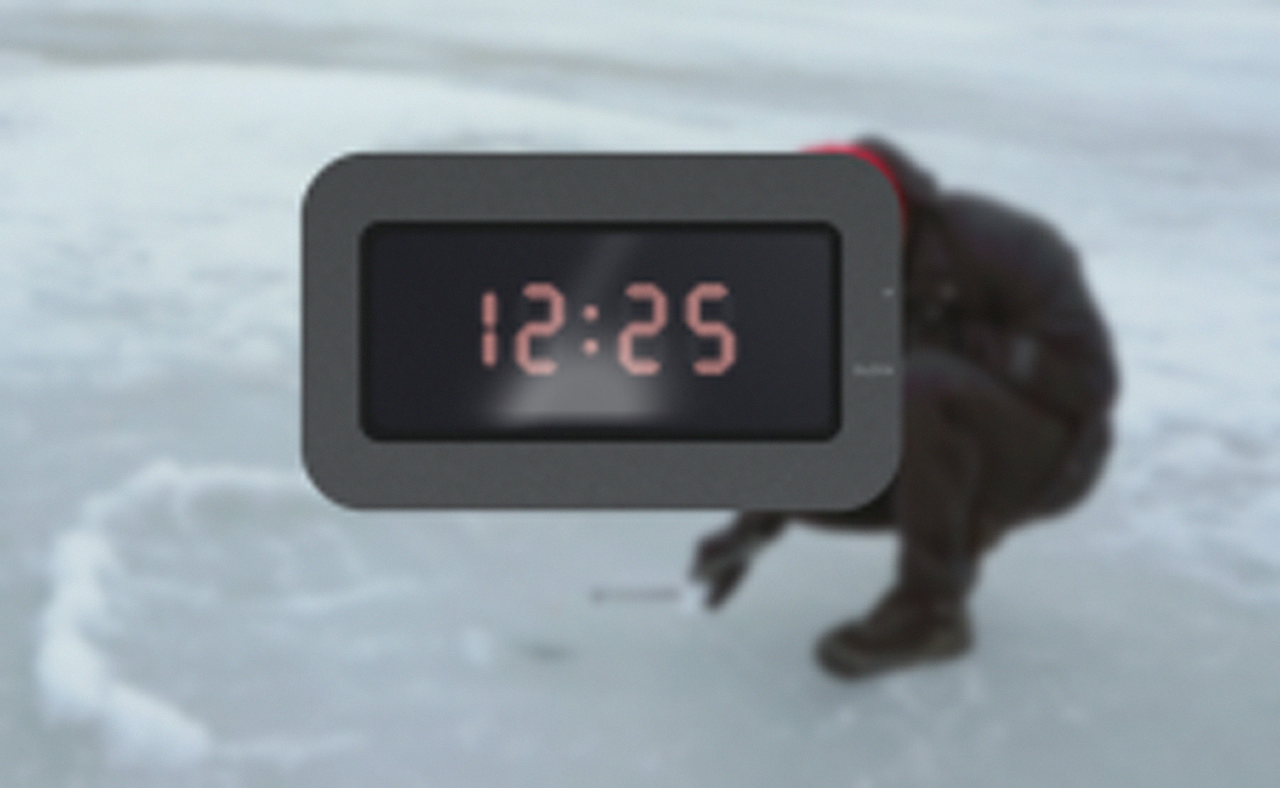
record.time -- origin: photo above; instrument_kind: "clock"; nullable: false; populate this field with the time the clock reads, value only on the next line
12:25
